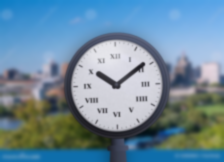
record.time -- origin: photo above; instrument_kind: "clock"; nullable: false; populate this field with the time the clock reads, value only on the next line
10:09
